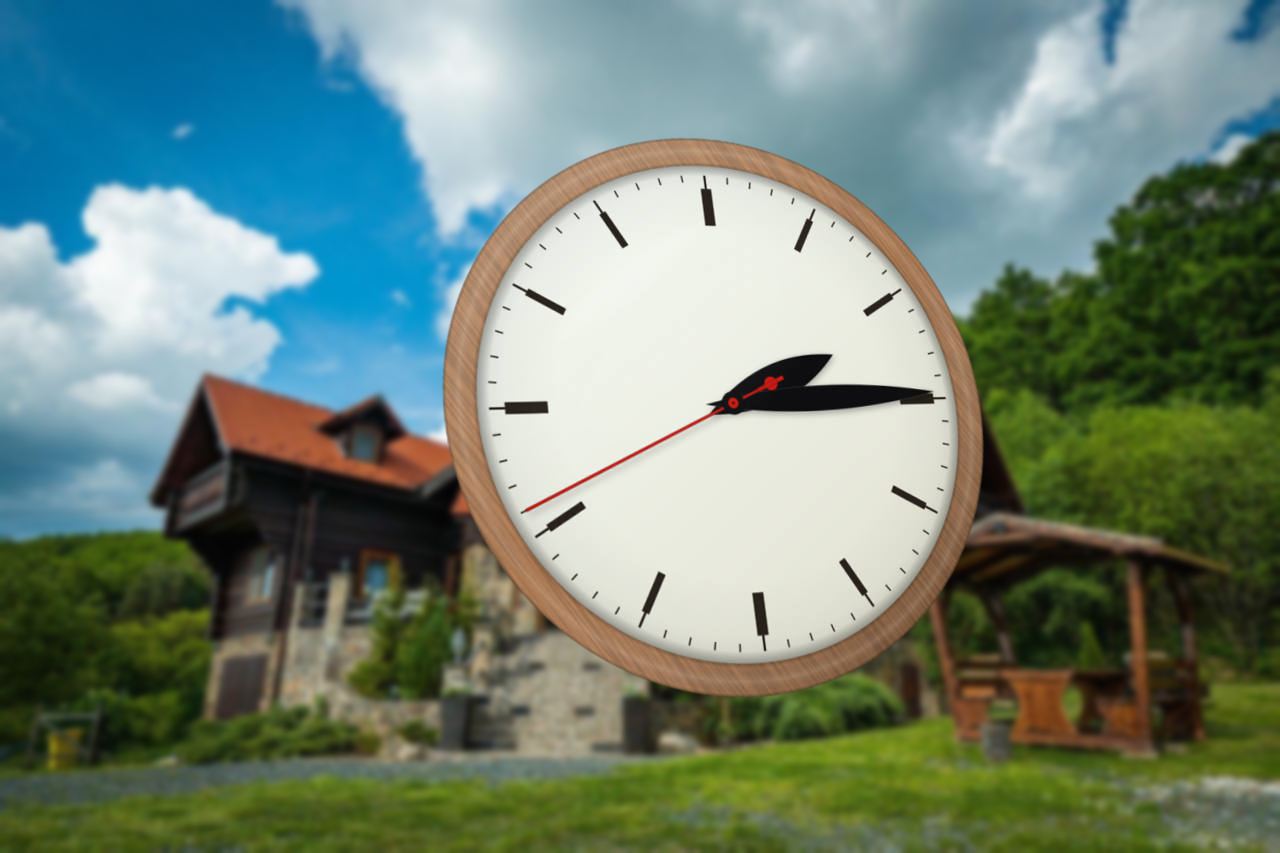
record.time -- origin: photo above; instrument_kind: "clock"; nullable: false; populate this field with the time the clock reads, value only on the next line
2:14:41
